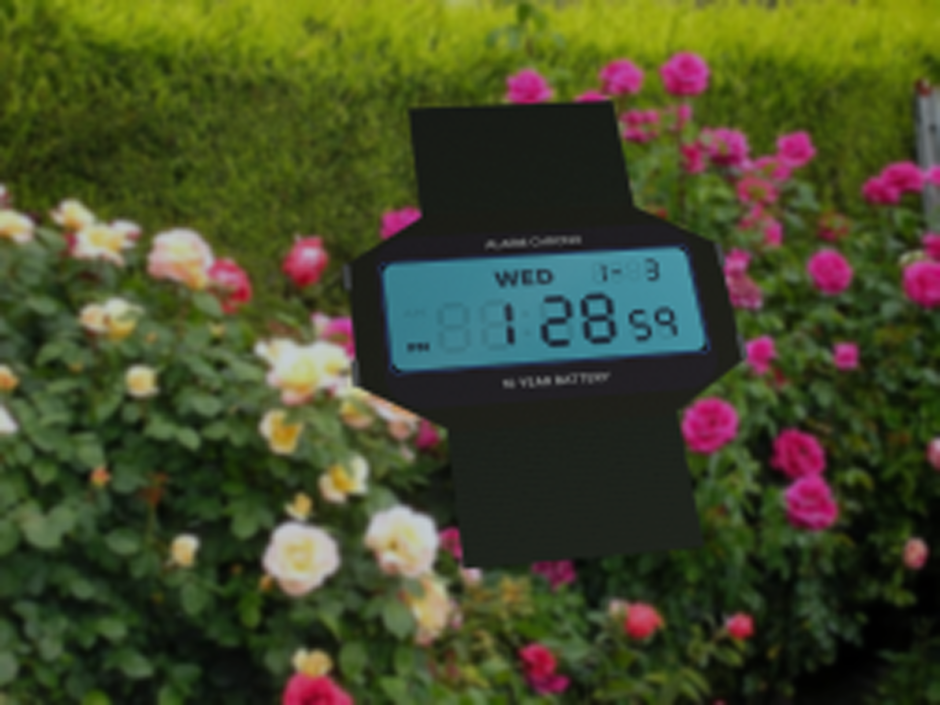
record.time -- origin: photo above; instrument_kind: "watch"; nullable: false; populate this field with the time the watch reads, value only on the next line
1:28:59
